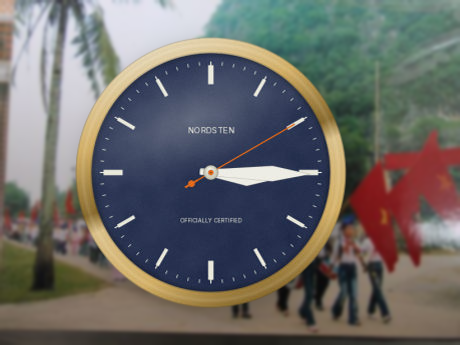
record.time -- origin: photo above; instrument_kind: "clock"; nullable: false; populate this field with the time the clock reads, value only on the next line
3:15:10
